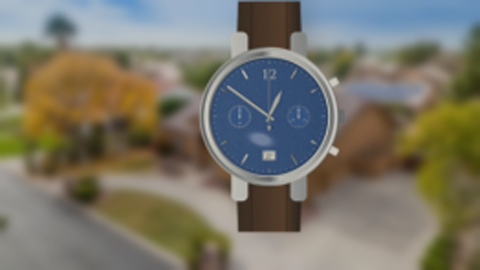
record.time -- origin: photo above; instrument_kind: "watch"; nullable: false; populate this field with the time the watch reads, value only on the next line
12:51
